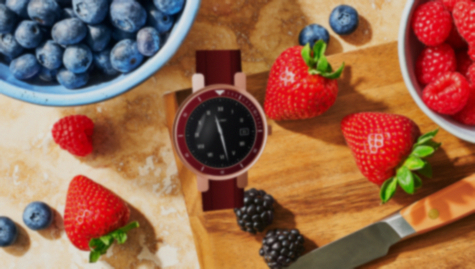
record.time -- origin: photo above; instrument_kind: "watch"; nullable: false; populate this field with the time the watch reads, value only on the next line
11:28
